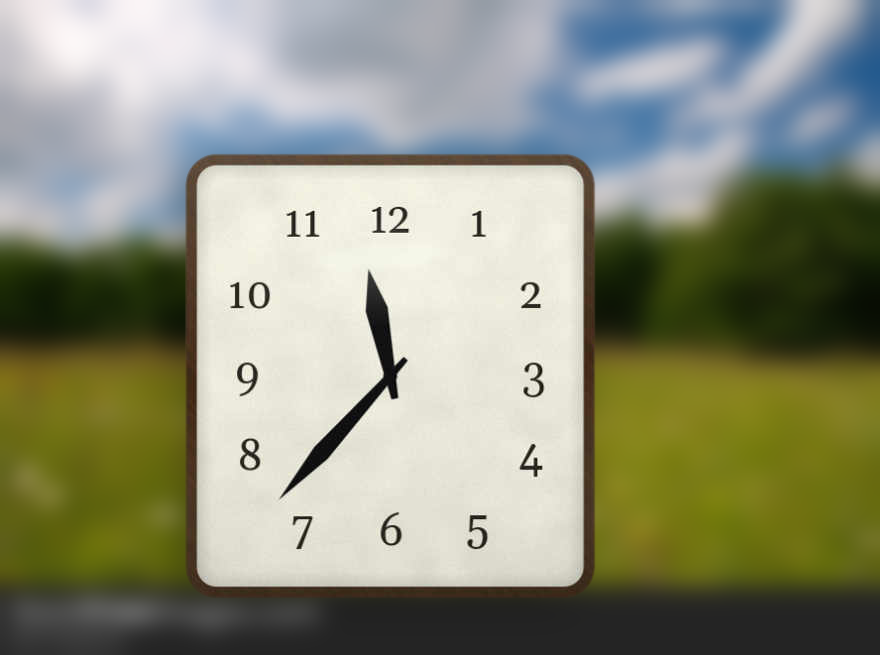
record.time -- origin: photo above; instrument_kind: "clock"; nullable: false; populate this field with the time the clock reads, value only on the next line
11:37
